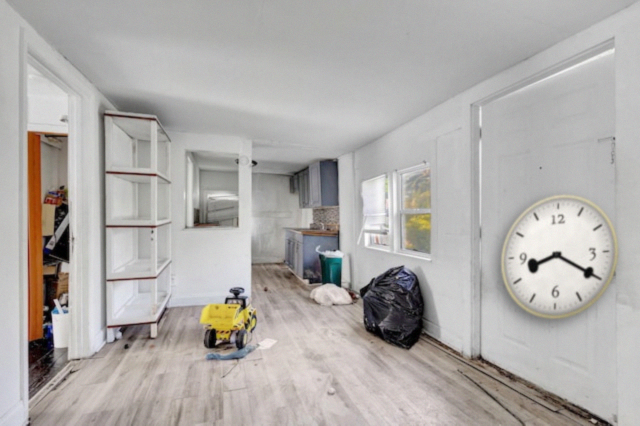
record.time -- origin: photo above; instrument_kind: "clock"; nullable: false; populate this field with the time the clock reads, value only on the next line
8:20
